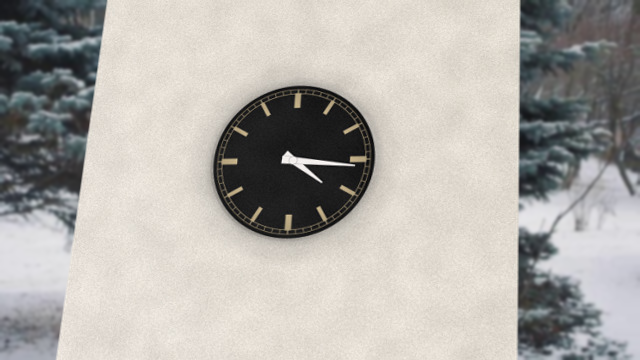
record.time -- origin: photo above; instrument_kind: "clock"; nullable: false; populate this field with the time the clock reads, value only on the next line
4:16
